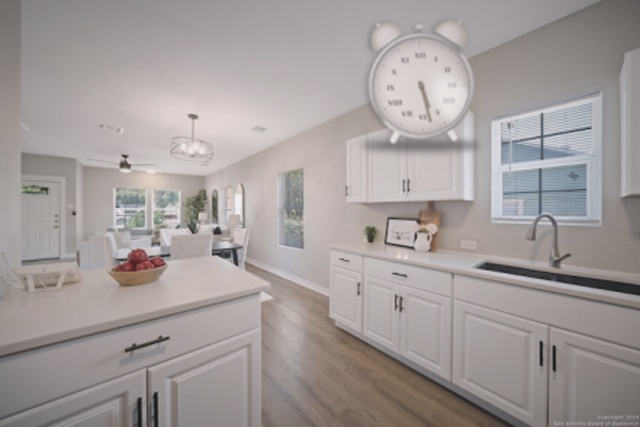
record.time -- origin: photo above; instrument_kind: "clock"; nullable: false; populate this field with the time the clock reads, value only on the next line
5:28
